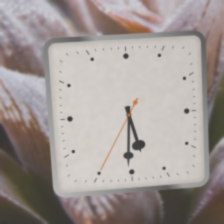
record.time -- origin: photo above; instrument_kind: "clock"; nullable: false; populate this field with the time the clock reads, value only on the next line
5:30:35
